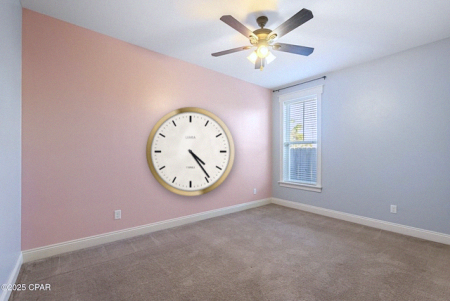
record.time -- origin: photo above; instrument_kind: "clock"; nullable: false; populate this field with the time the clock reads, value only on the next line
4:24
